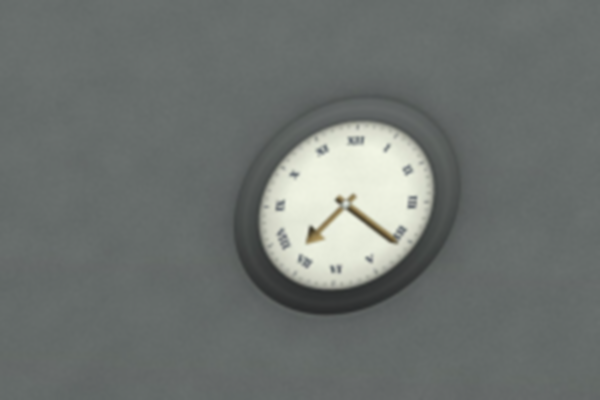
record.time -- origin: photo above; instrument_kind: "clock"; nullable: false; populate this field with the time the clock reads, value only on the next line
7:21
